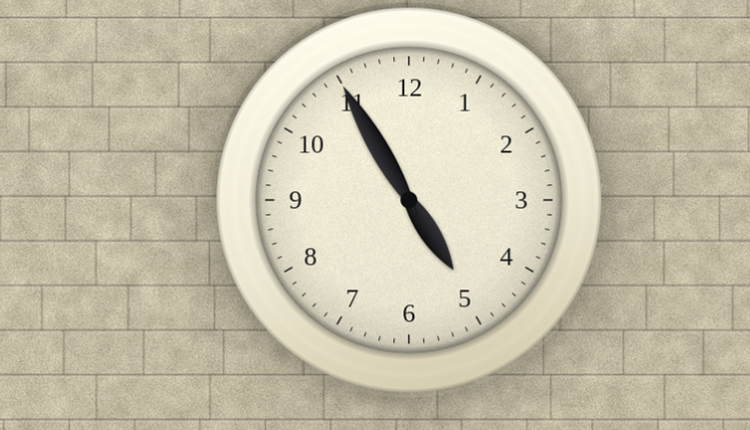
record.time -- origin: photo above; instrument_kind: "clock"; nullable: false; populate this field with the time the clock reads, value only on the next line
4:55
